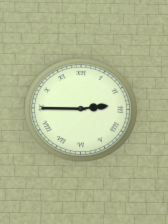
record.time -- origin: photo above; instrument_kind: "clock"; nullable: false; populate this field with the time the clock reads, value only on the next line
2:45
